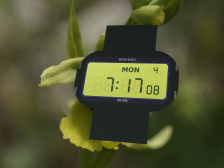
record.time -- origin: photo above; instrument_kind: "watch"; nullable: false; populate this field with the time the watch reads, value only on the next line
7:17:08
